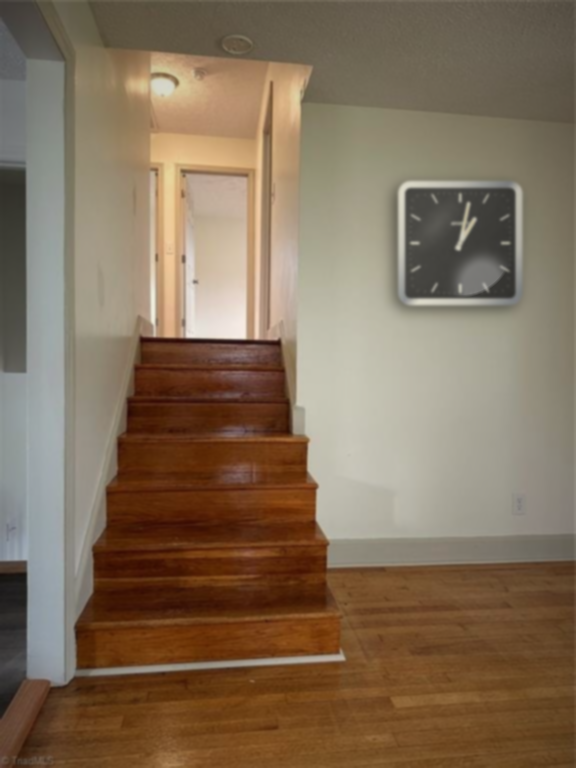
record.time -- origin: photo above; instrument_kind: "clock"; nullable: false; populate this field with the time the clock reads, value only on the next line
1:02
